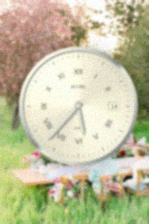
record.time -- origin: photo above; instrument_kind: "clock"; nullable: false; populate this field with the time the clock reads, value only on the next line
5:37
